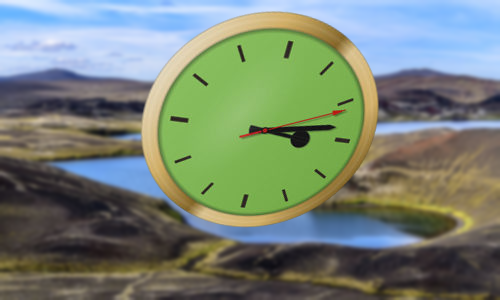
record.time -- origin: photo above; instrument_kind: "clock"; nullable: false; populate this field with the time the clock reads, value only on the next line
3:13:11
